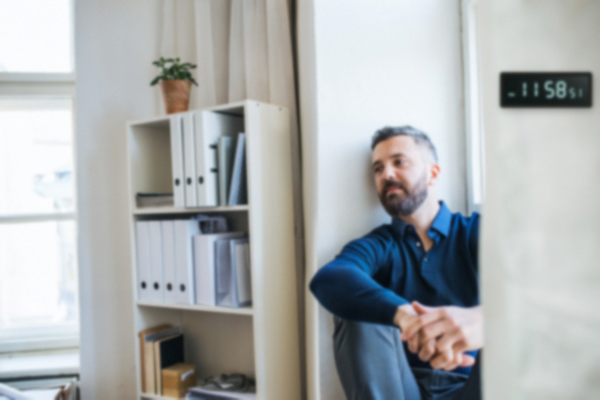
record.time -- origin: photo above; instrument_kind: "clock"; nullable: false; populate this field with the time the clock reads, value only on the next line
11:58
